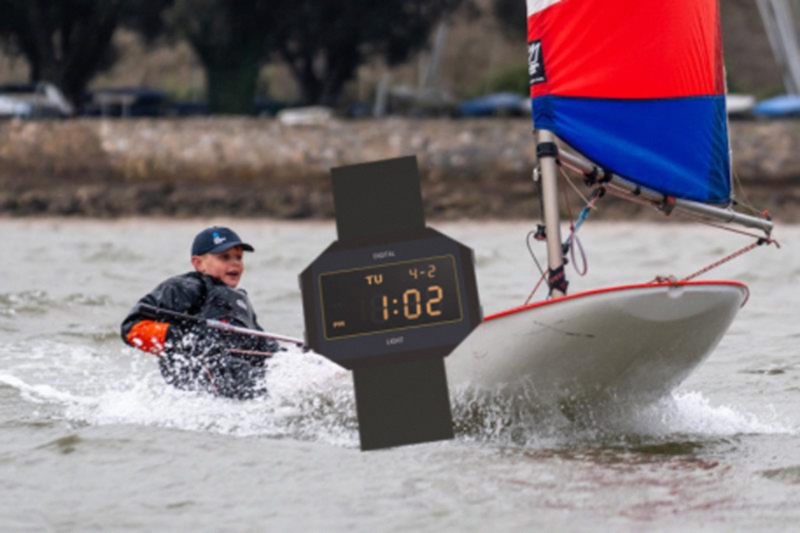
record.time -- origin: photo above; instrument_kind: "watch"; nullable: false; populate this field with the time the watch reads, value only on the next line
1:02
